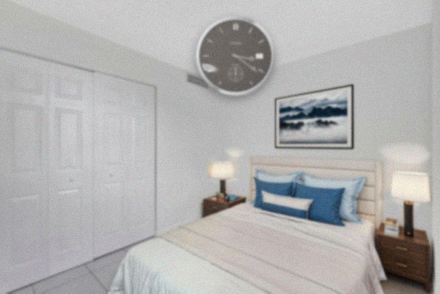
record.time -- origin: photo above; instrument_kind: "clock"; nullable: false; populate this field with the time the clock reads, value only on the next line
3:21
